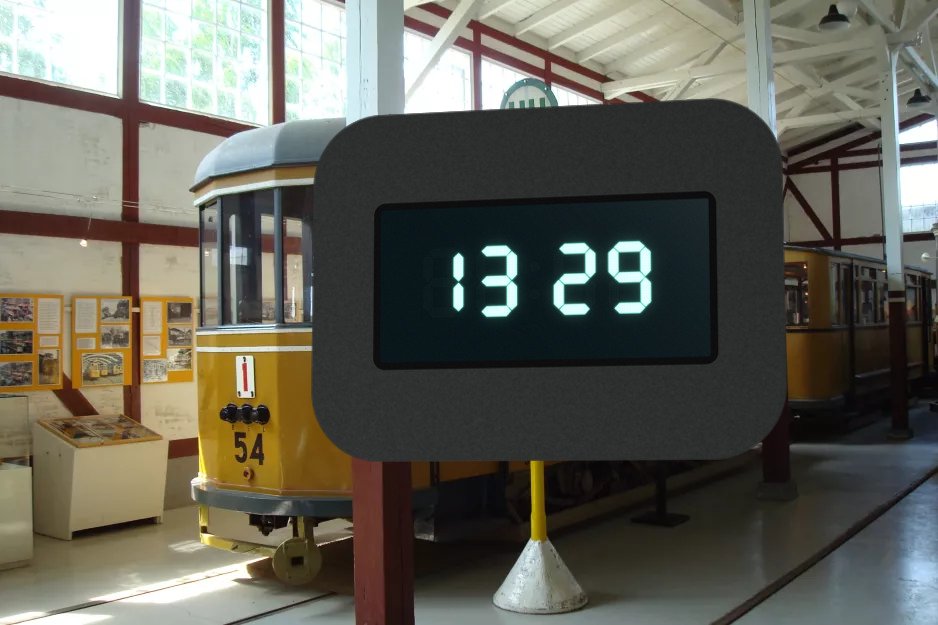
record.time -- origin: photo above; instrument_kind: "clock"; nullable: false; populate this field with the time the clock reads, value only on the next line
13:29
